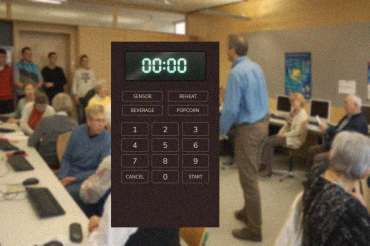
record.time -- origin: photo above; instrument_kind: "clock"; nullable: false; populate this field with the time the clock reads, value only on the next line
0:00
